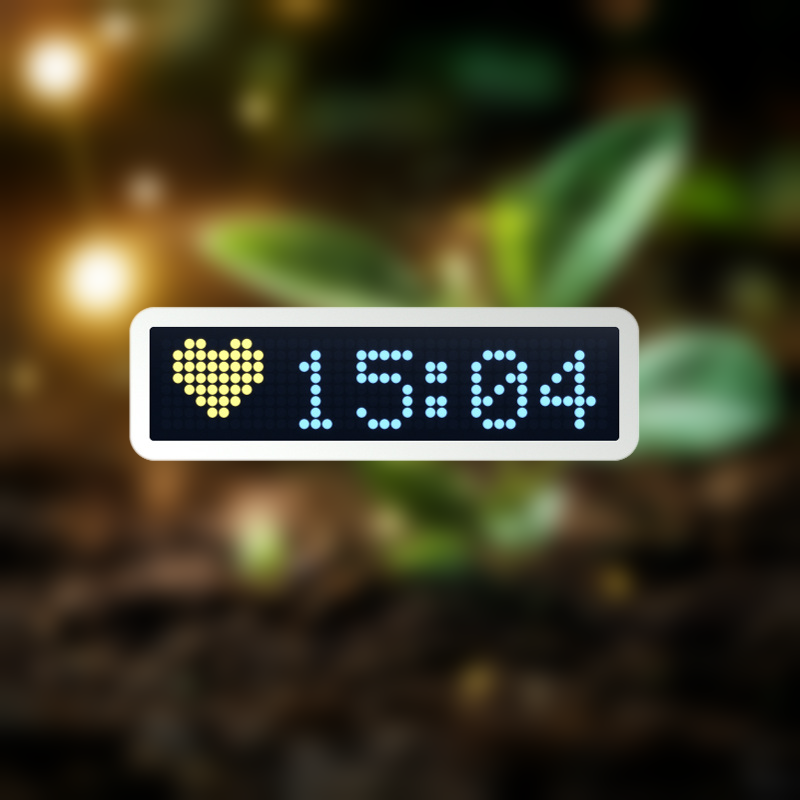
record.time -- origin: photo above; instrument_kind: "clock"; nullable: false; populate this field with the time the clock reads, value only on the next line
15:04
